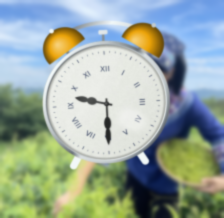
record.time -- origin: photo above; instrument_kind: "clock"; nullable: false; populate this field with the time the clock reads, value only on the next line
9:30
